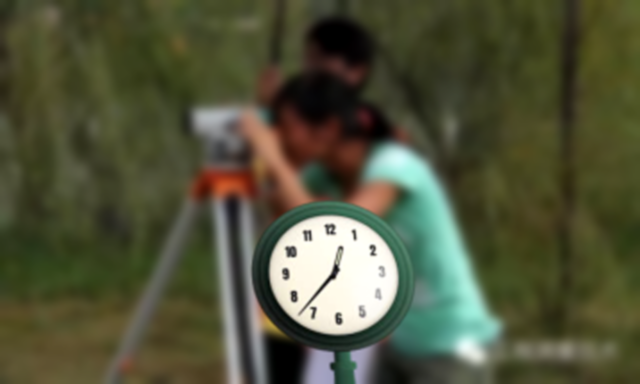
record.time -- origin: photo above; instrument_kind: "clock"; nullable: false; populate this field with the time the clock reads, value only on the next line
12:37
